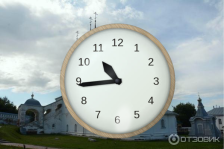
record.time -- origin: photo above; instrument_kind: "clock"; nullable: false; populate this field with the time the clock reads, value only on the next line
10:44
